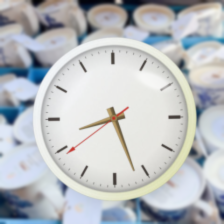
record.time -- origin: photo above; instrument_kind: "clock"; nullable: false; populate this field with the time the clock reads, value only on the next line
8:26:39
